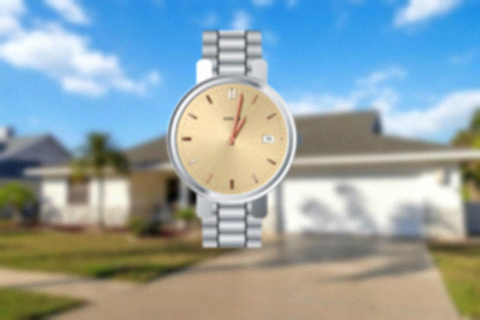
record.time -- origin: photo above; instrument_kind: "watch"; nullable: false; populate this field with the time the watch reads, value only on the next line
1:02
